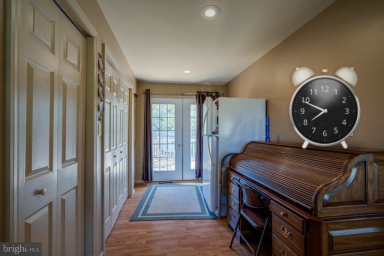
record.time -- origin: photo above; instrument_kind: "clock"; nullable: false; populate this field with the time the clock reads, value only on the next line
7:49
